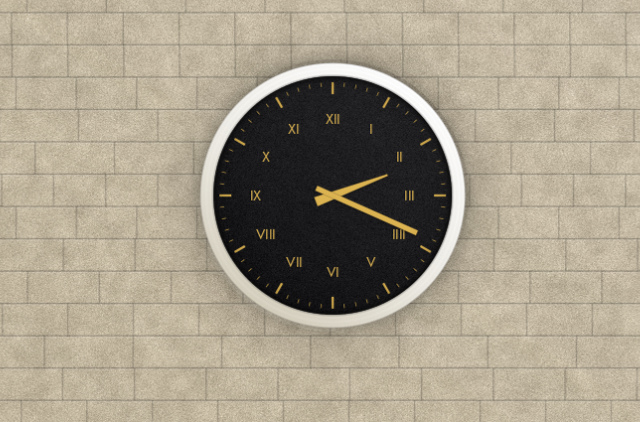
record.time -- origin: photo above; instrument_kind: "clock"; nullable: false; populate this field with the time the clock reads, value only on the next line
2:19
